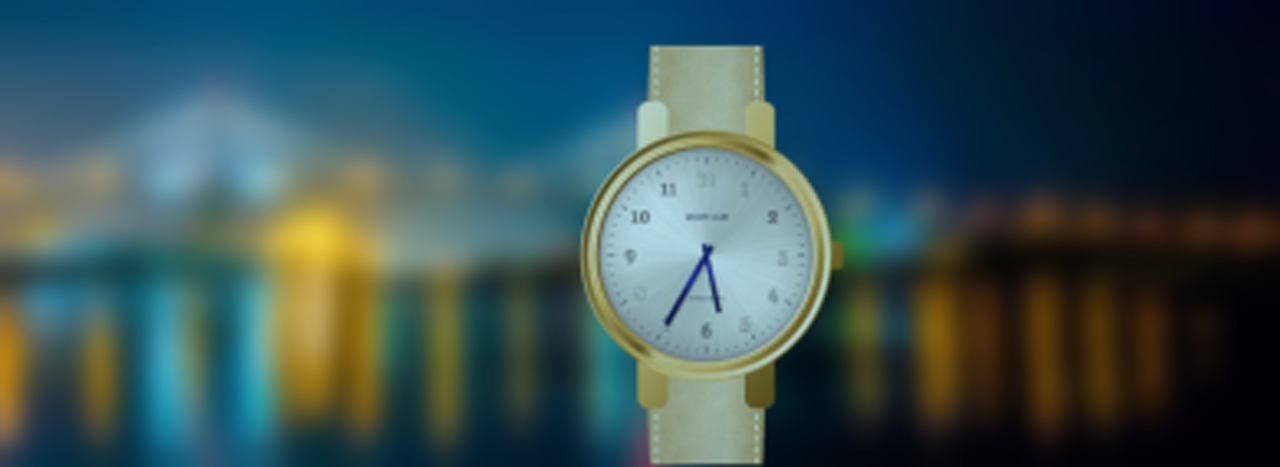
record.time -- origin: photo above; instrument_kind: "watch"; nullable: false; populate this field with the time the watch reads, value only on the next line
5:35
